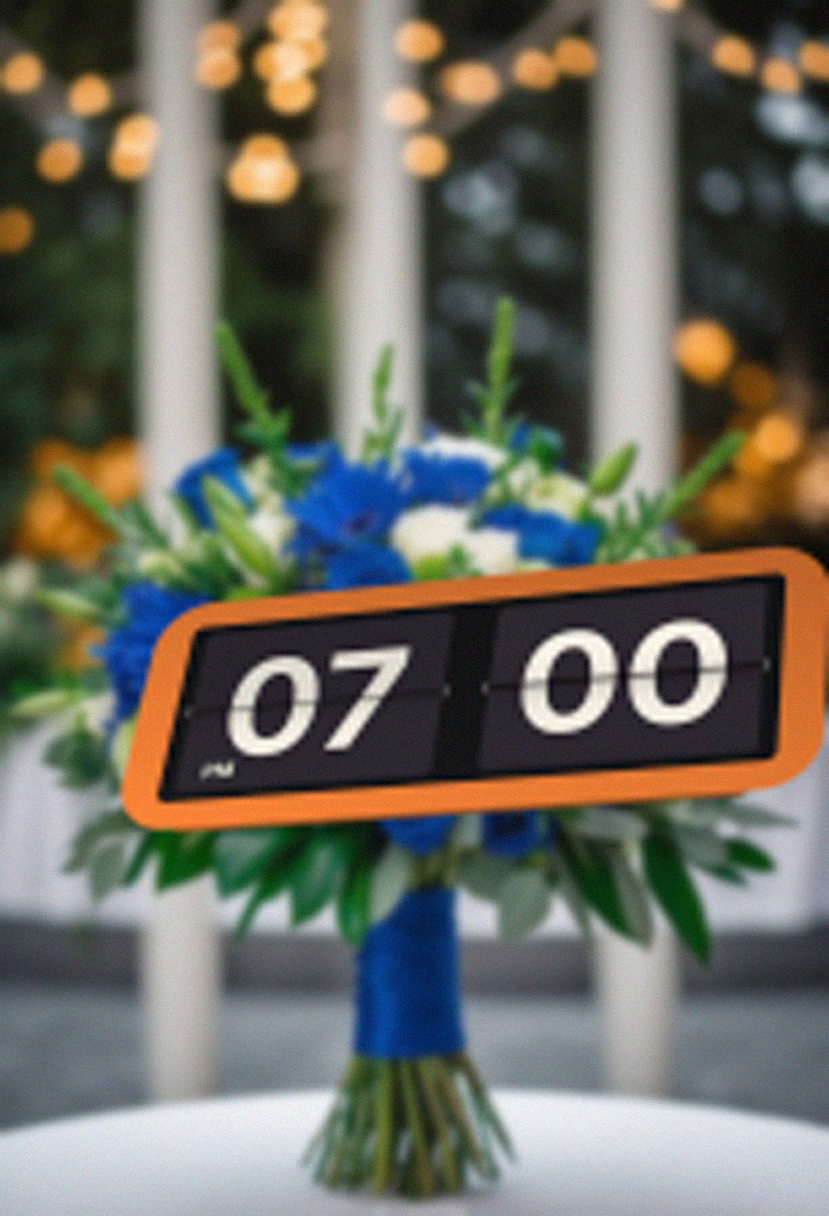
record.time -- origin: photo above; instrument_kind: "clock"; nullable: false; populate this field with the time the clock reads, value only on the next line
7:00
